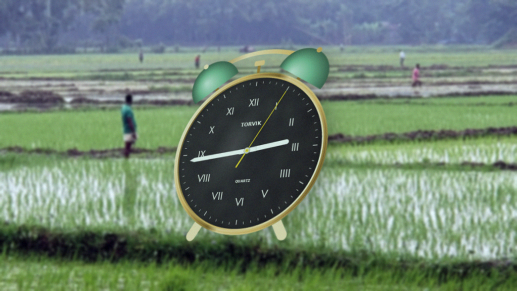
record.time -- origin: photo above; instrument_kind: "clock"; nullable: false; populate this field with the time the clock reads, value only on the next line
2:44:05
